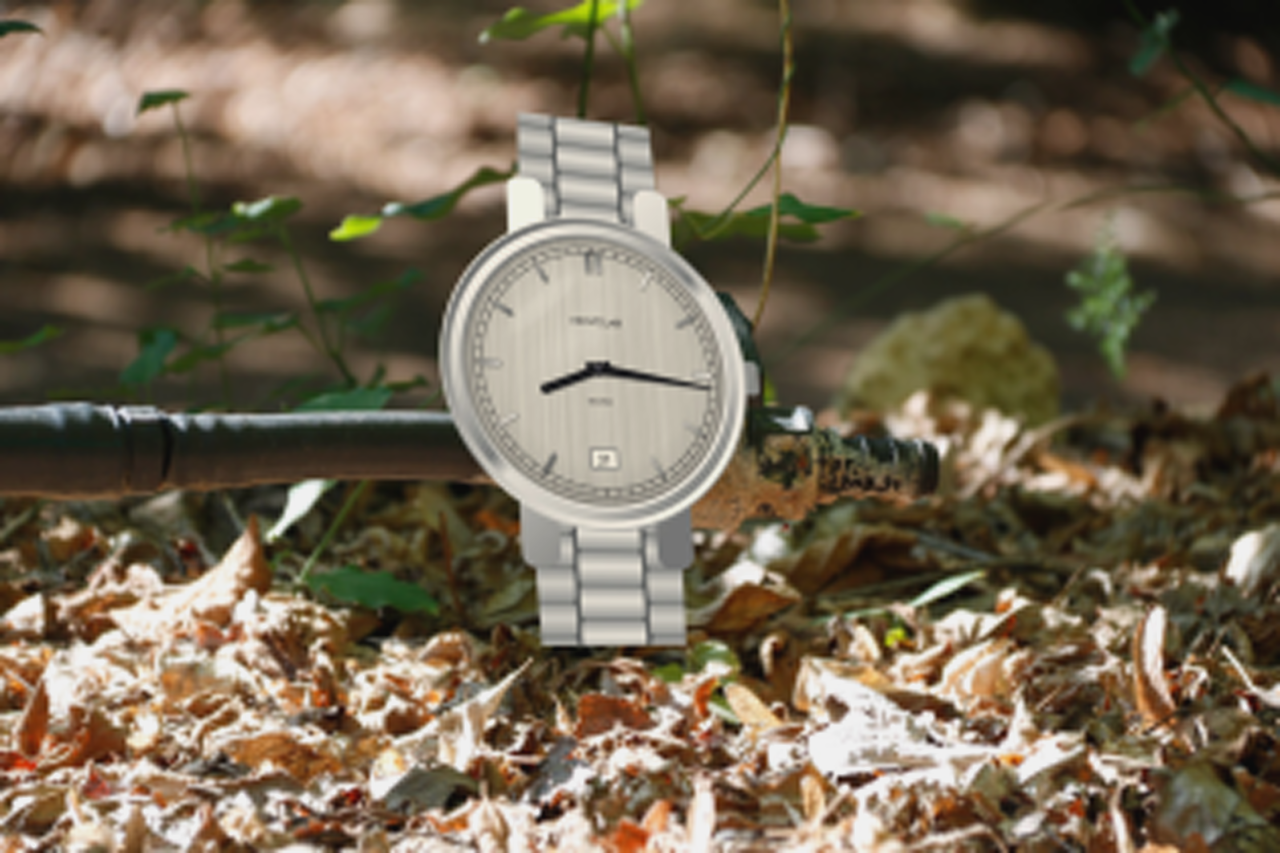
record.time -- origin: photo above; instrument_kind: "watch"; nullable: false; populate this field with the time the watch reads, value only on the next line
8:16
